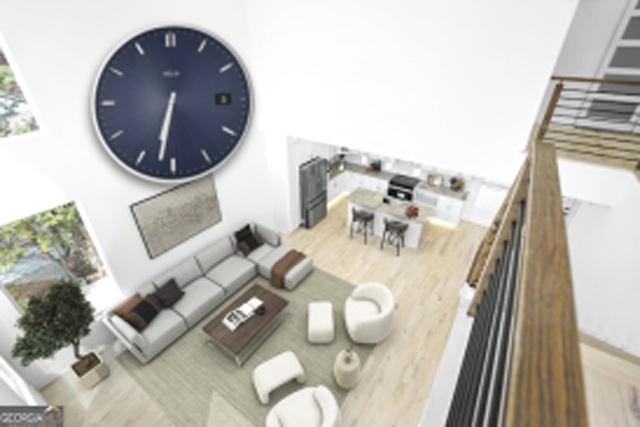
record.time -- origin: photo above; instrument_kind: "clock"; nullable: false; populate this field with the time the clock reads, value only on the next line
6:32
